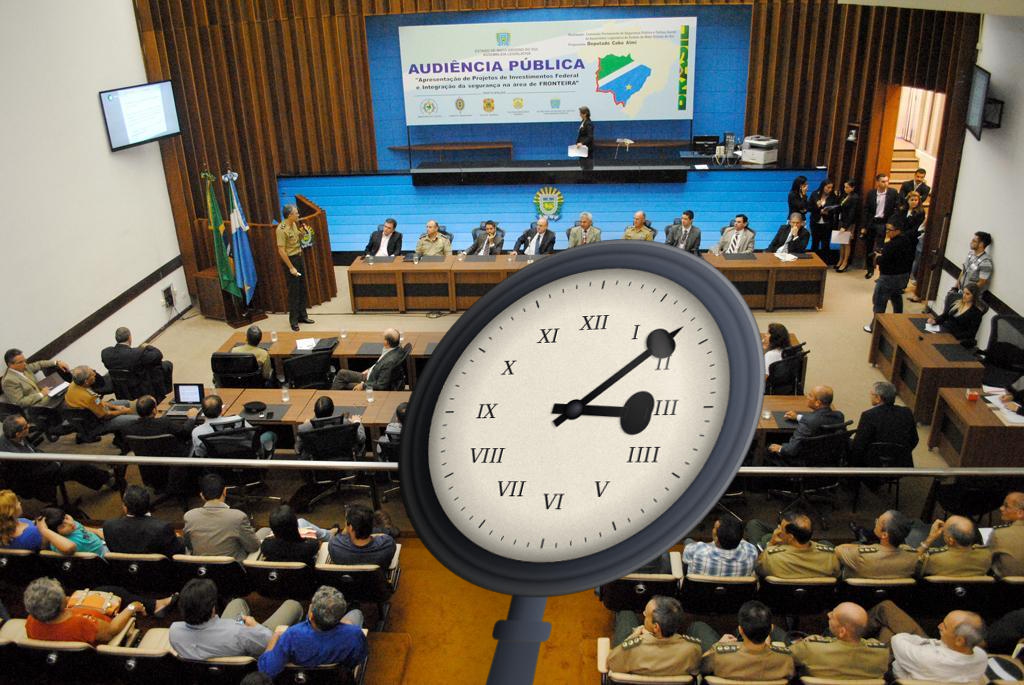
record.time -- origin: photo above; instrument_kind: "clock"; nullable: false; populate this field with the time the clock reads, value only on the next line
3:08
